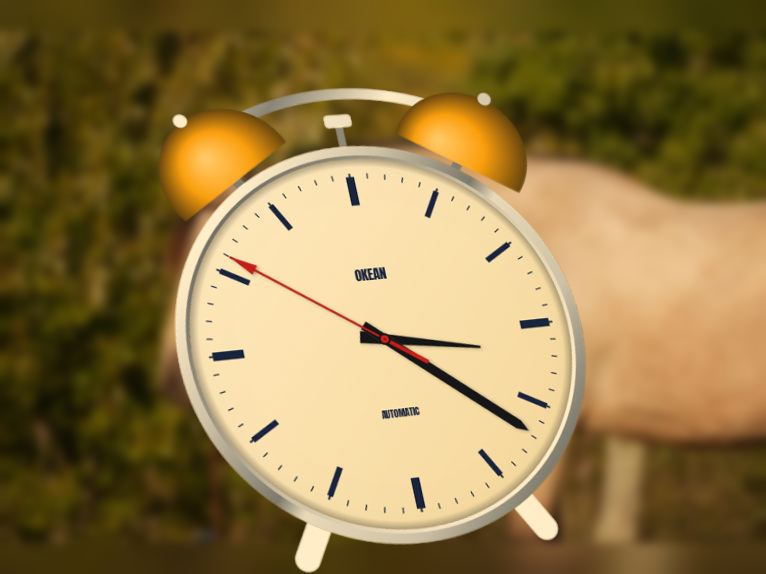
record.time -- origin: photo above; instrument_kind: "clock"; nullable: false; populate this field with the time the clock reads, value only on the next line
3:21:51
